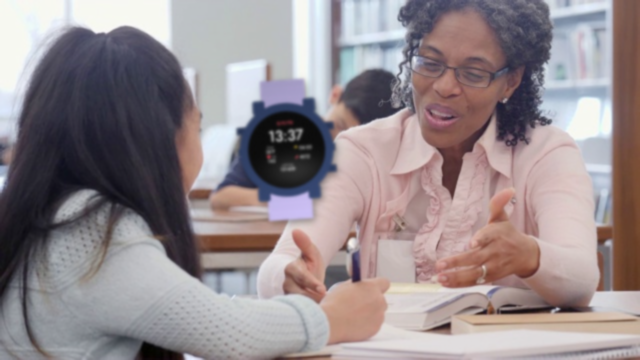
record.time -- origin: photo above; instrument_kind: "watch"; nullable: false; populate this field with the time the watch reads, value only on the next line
13:37
